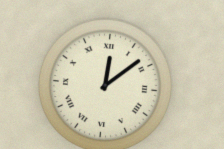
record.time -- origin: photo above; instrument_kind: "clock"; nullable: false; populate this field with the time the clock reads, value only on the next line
12:08
